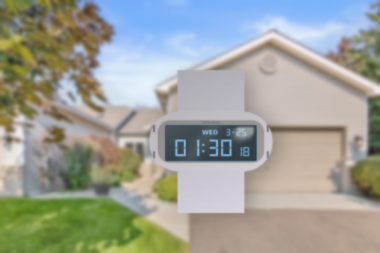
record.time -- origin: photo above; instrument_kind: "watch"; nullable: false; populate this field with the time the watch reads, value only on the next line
1:30
